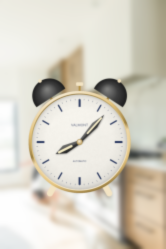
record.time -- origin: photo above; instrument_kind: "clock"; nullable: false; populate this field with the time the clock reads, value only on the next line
8:07
